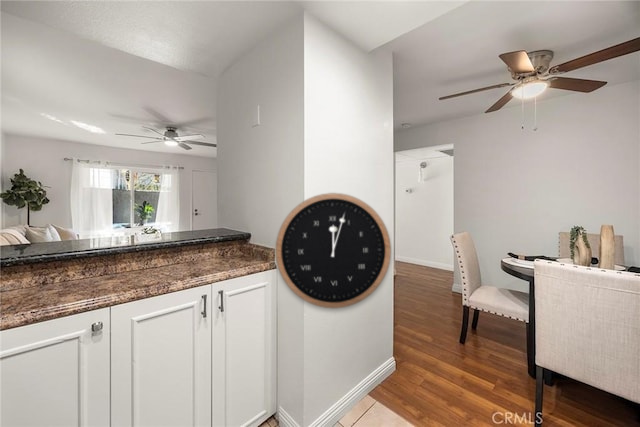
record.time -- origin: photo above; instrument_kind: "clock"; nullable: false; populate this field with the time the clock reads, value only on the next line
12:03
